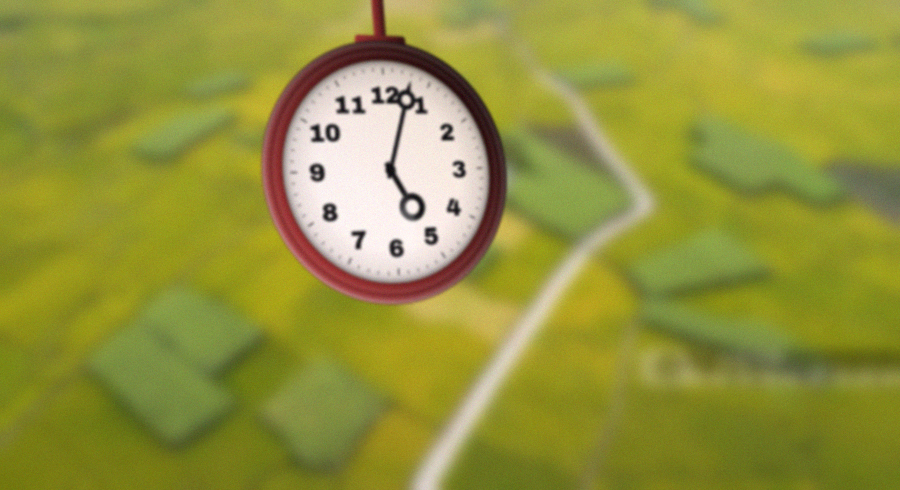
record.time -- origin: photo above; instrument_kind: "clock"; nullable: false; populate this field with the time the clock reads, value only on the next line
5:03
